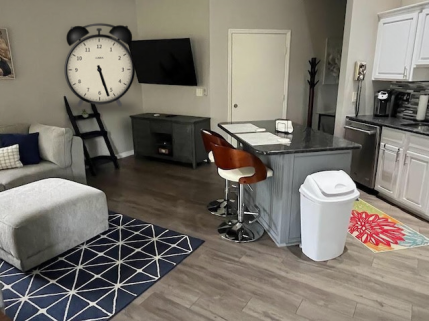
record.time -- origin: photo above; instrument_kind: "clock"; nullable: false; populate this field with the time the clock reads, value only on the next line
5:27
